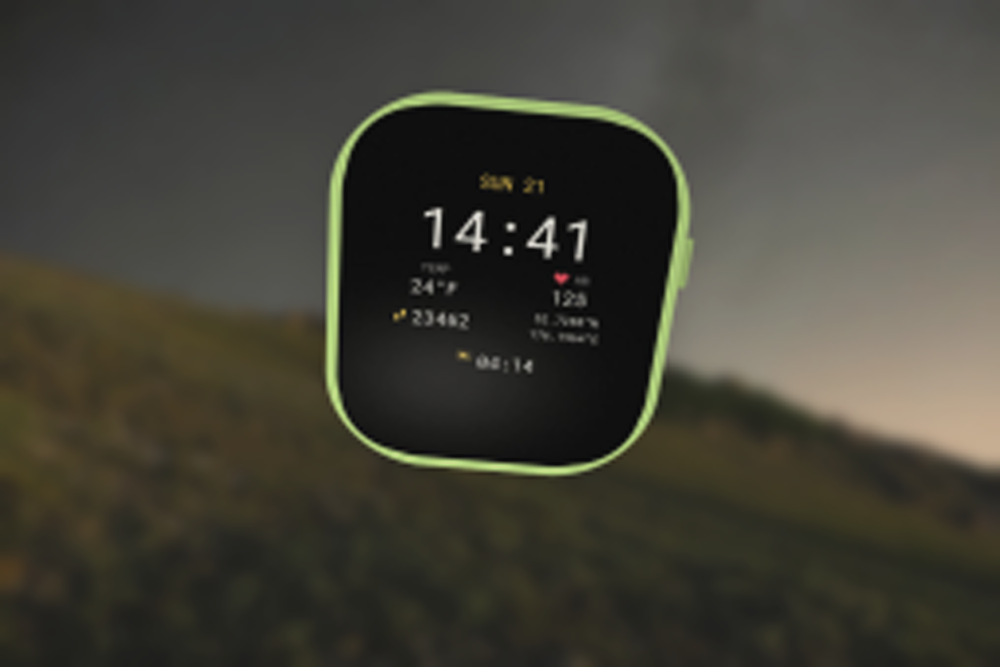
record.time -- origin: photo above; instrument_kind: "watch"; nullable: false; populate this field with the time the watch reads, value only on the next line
14:41
